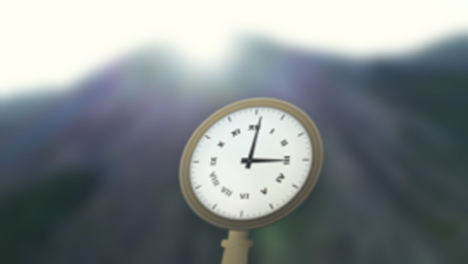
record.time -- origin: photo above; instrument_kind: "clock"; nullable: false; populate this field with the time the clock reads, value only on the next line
3:01
